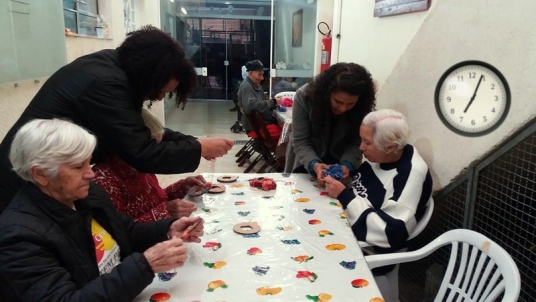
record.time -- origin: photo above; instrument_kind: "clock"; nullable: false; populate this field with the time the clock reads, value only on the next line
7:04
